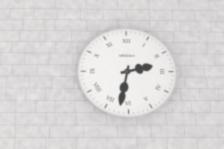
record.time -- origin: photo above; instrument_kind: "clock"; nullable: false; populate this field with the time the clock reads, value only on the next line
2:32
